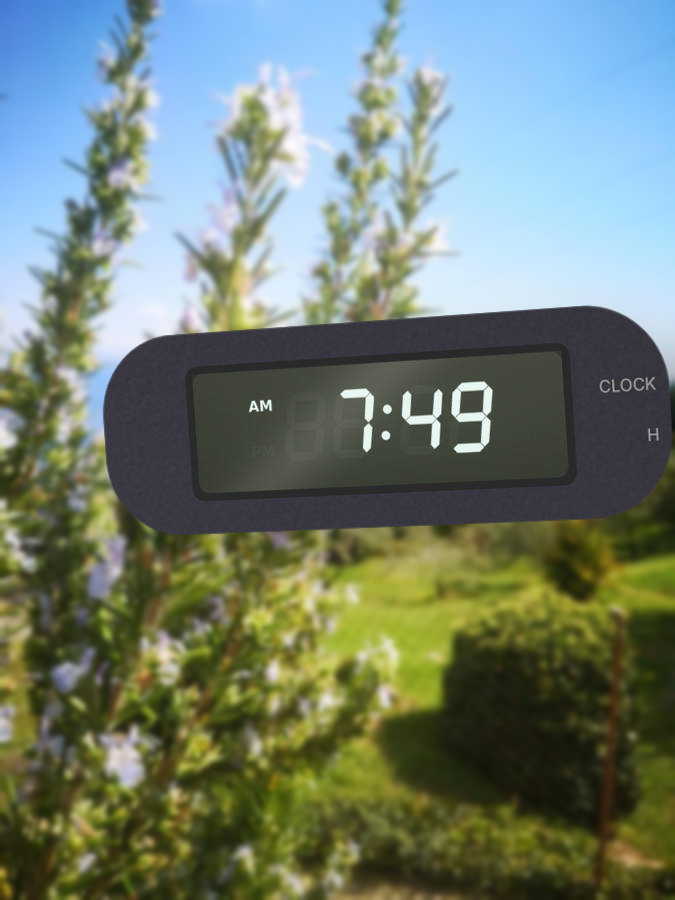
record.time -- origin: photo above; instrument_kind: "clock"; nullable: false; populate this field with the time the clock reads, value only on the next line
7:49
